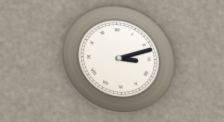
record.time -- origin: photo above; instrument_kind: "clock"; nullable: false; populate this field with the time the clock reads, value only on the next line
3:12
